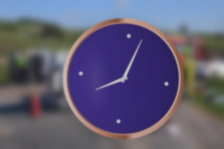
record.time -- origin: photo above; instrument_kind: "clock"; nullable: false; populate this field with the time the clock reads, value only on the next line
8:03
